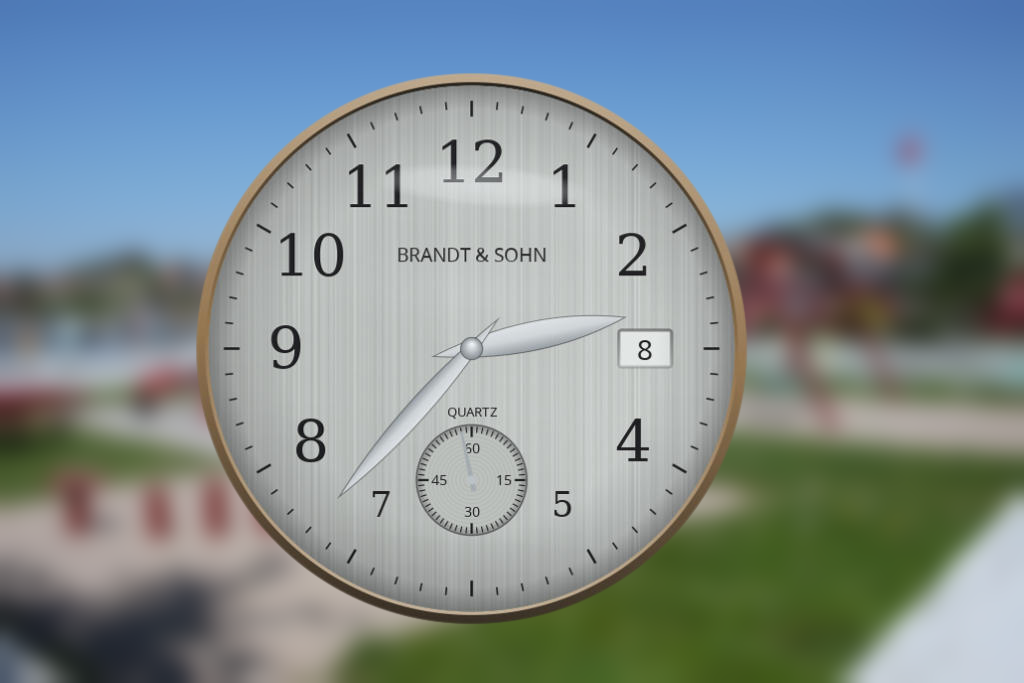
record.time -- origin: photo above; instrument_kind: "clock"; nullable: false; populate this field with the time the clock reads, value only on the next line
2:36:58
